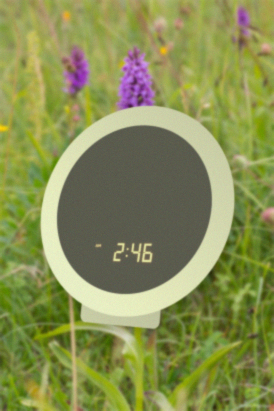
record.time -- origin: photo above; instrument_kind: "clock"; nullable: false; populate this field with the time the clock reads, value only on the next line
2:46
